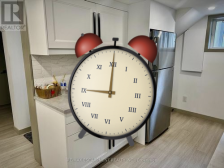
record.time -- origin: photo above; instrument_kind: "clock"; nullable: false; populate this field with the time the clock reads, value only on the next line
9:00
